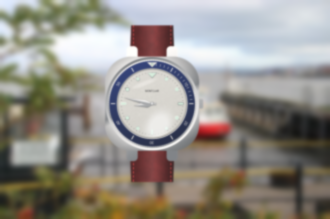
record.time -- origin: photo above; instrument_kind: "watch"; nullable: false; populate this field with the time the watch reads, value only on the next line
8:47
